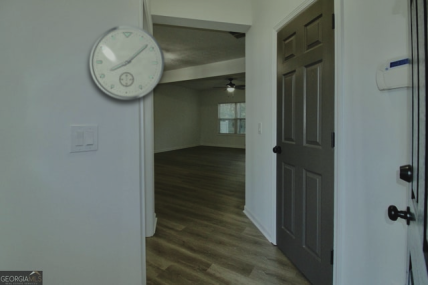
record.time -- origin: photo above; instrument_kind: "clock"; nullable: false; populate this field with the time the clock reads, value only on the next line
8:08
